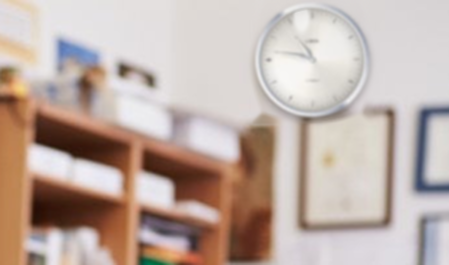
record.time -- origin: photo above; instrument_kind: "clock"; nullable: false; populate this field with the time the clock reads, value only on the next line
10:47
